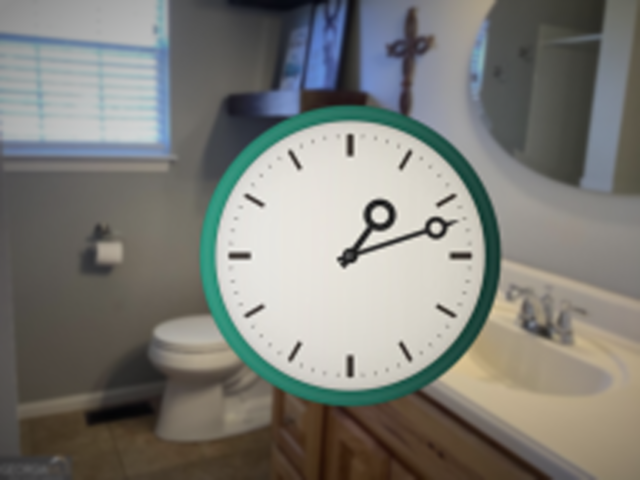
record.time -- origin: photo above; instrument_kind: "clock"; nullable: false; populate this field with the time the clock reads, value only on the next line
1:12
